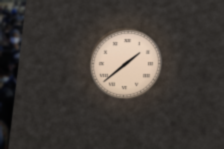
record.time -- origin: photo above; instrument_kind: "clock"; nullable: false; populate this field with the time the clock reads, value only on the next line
1:38
